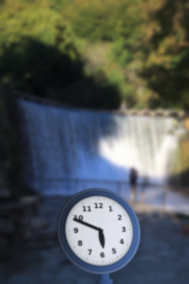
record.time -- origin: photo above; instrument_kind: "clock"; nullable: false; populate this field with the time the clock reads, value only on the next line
5:49
